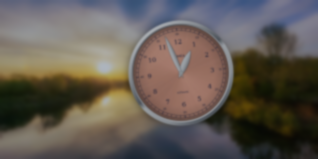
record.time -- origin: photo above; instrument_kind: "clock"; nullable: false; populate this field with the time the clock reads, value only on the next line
12:57
